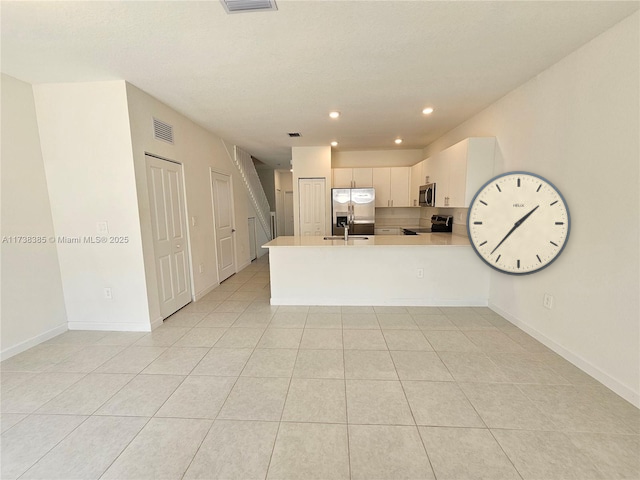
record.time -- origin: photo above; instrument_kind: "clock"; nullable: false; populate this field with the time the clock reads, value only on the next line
1:37
